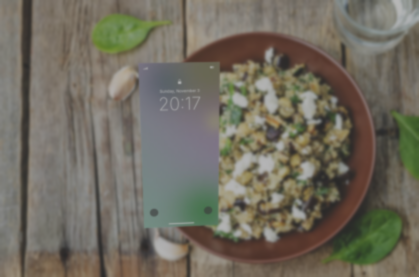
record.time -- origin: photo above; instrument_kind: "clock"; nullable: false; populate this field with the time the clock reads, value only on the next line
20:17
